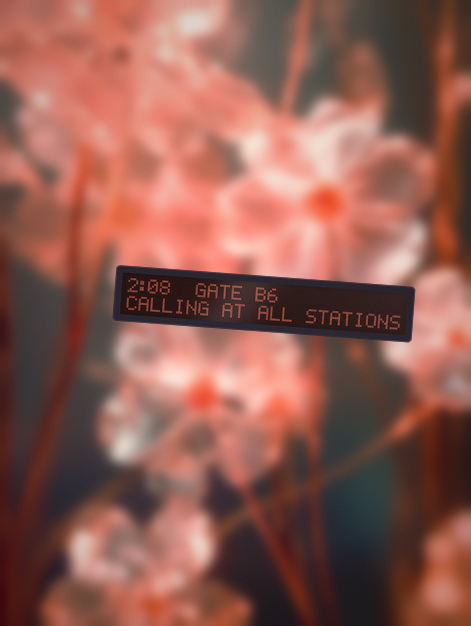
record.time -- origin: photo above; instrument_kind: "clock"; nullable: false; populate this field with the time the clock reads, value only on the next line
2:08
